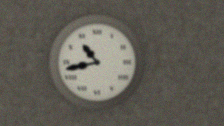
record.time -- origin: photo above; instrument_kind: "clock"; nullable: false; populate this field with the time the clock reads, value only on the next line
10:43
